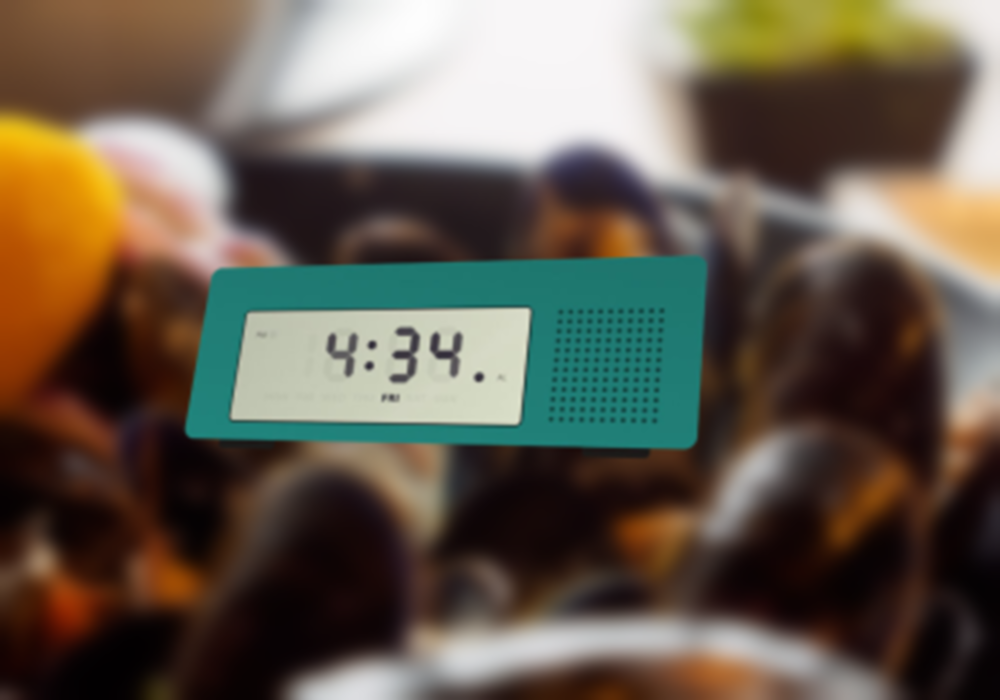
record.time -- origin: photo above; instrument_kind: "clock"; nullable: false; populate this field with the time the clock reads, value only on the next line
4:34
